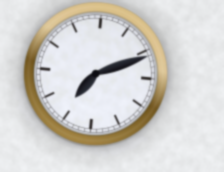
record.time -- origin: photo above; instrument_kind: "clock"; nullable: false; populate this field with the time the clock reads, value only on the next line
7:11
